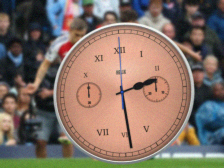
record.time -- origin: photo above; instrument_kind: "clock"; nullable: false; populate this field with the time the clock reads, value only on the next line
2:29
